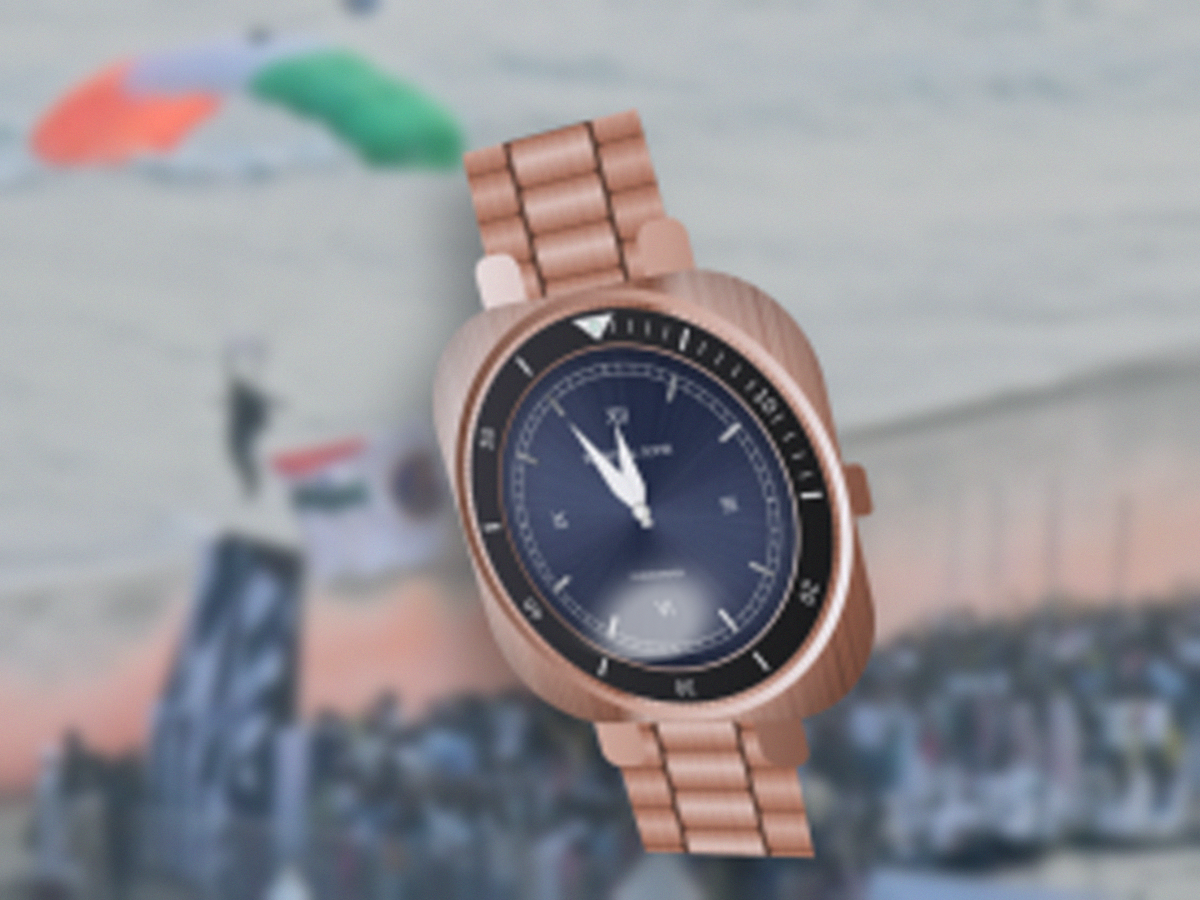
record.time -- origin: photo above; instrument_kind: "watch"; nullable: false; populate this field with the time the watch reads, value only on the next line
11:55
